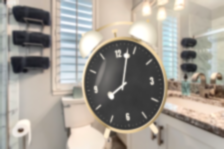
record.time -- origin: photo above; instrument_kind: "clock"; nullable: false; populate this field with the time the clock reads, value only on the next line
8:03
